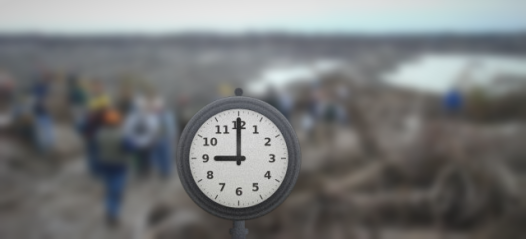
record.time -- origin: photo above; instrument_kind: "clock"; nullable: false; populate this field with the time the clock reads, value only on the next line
9:00
